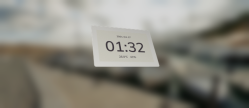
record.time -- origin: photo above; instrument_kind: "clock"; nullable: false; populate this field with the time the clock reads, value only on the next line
1:32
